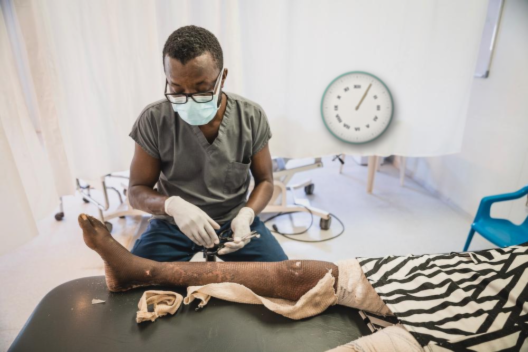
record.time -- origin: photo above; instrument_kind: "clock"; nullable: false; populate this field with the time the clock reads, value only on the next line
1:05
